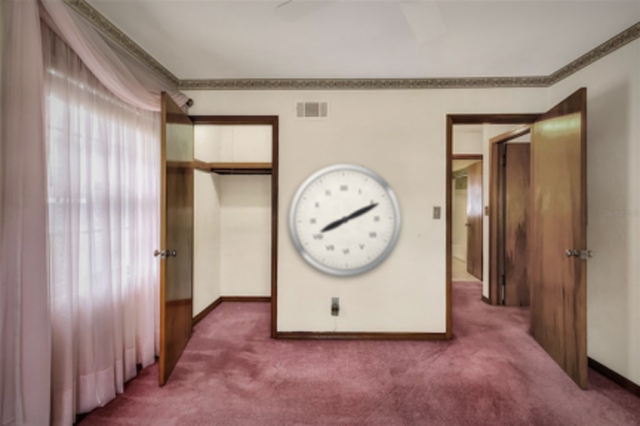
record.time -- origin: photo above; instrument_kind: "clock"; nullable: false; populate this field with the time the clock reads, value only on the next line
8:11
